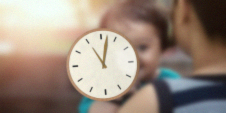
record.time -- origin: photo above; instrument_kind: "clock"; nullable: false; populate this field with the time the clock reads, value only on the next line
11:02
